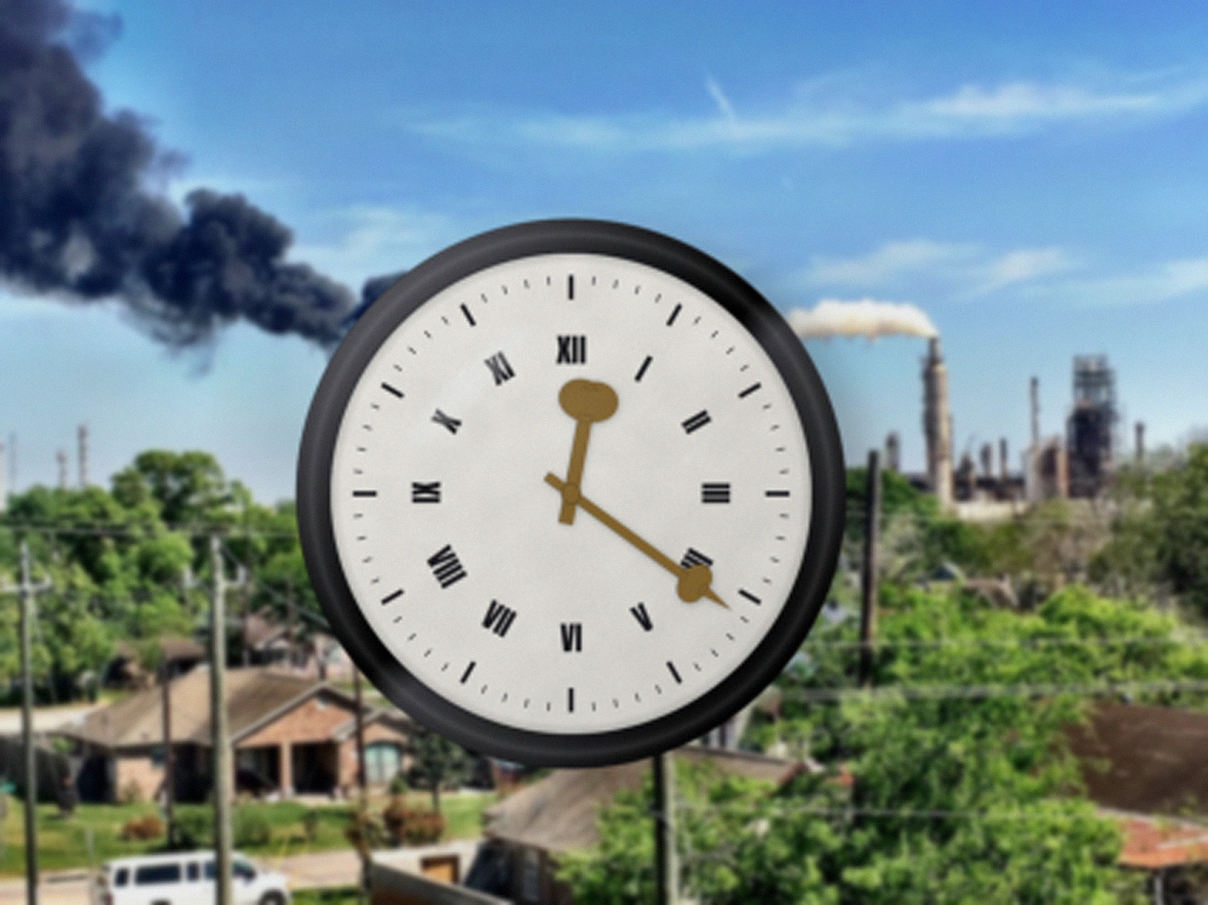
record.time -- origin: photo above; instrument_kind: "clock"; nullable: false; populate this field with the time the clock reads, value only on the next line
12:21
